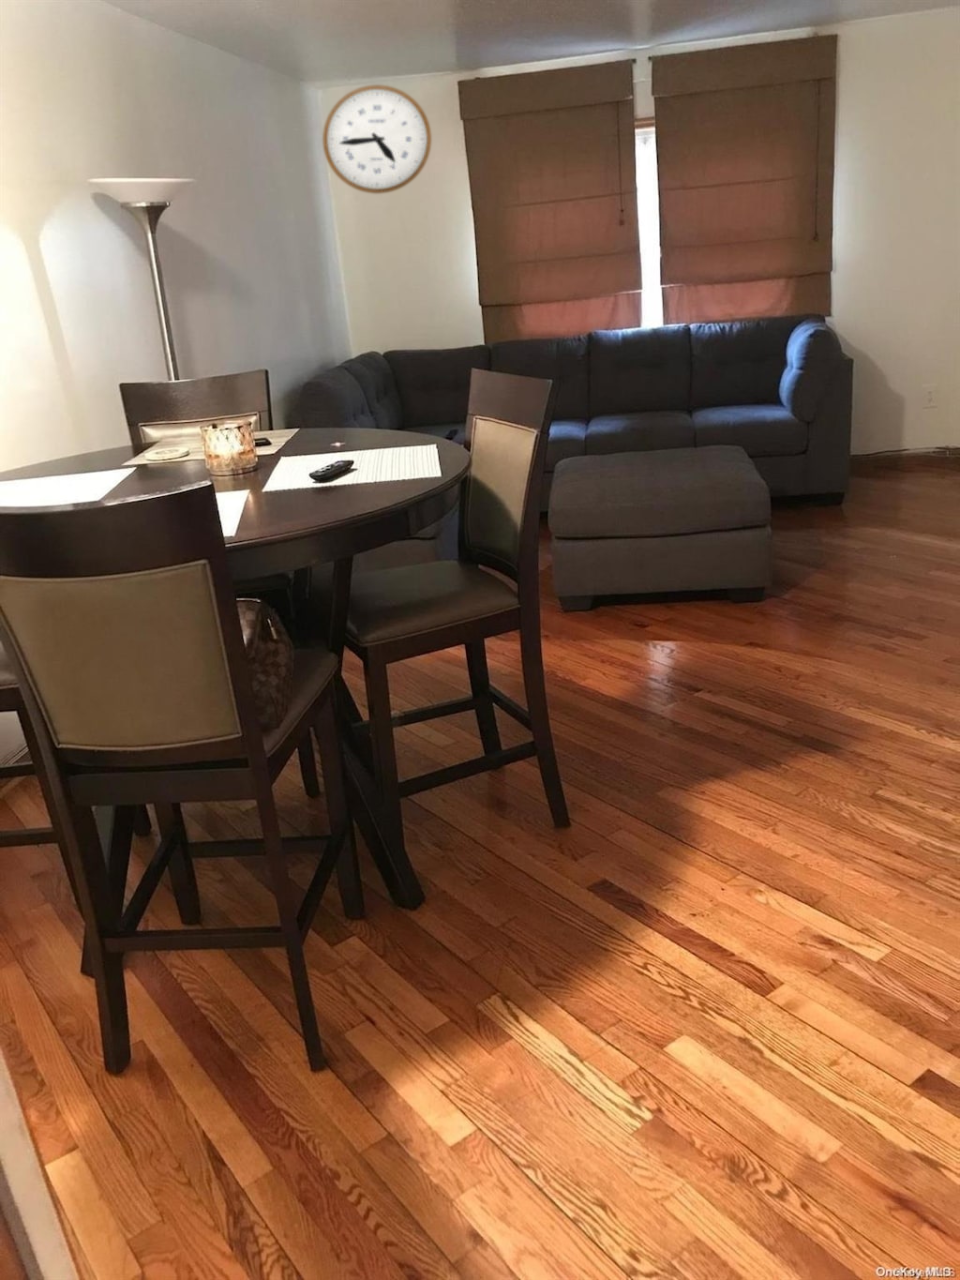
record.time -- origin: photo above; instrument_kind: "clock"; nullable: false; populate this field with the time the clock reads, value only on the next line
4:44
